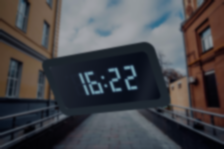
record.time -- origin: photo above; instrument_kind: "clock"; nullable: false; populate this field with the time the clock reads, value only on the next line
16:22
